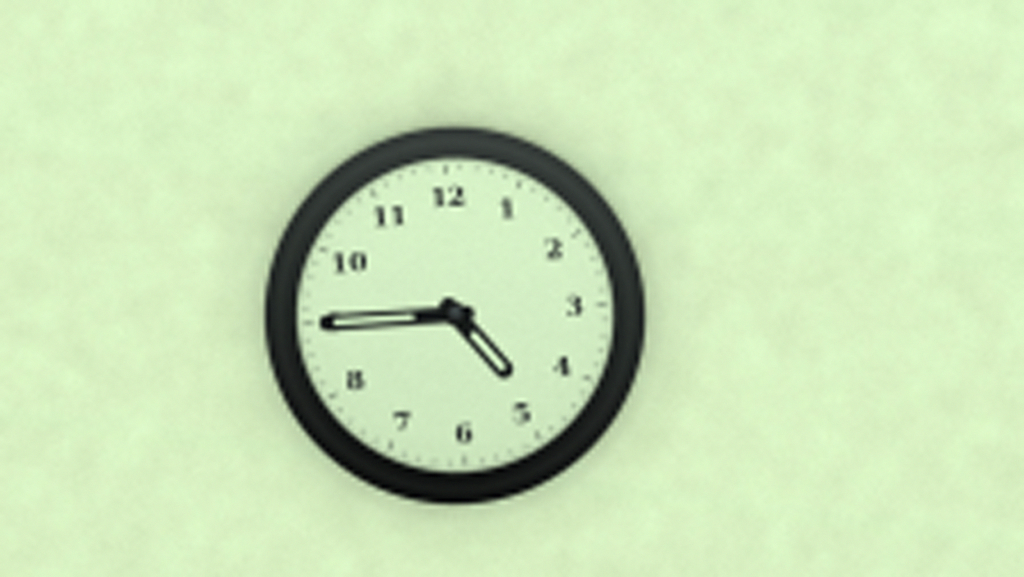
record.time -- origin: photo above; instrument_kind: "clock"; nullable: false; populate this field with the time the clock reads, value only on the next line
4:45
